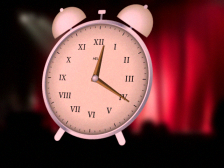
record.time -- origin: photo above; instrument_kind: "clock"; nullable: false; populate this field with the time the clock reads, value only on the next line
12:20
